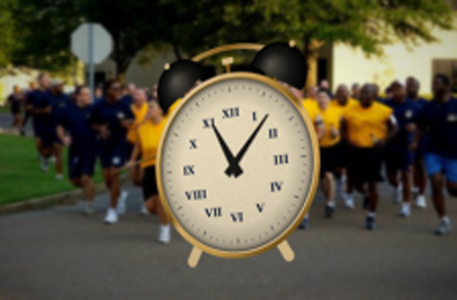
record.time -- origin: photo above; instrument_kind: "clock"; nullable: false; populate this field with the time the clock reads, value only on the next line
11:07
